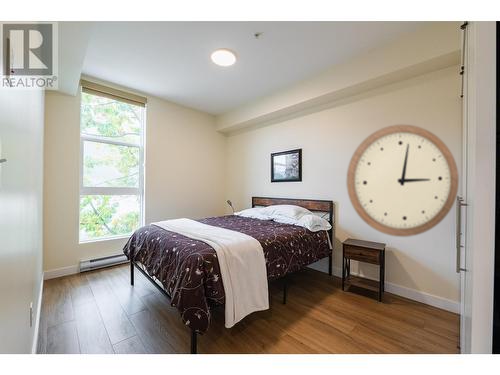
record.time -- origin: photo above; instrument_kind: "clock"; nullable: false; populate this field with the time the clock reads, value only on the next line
3:02
